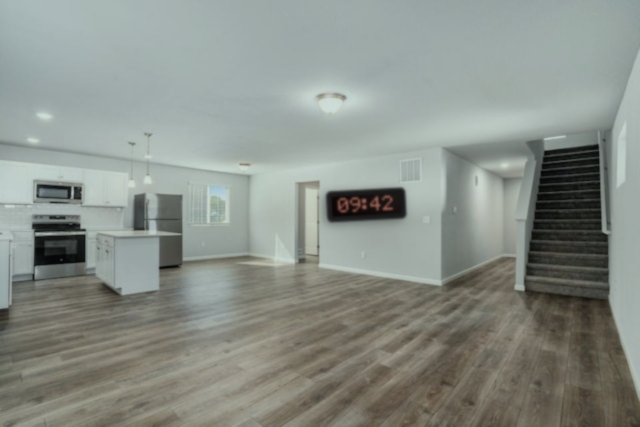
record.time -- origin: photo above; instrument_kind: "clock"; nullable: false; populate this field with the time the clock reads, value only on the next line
9:42
